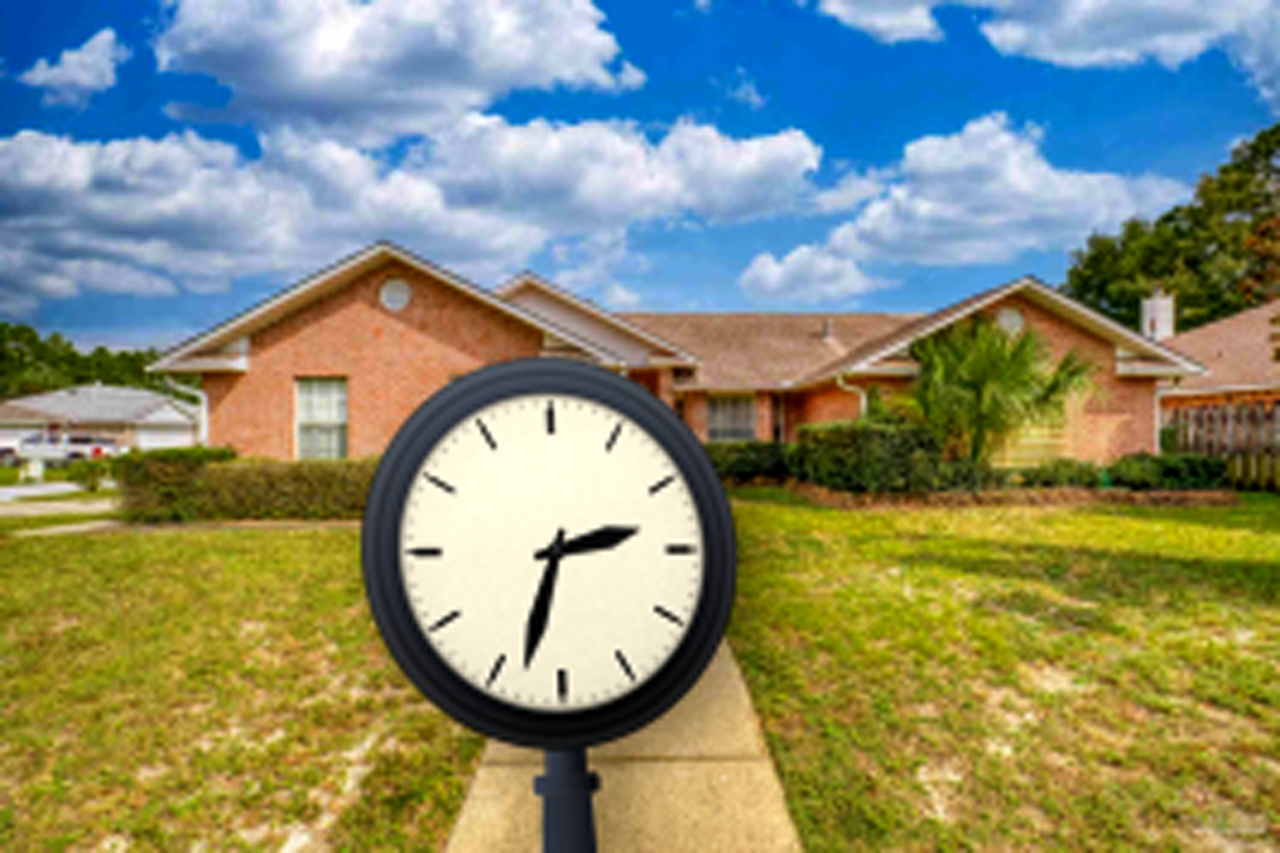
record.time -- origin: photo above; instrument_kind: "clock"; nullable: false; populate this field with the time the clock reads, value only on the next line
2:33
